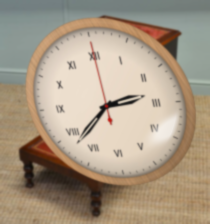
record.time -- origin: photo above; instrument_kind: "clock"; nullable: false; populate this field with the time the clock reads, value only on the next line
2:38:00
